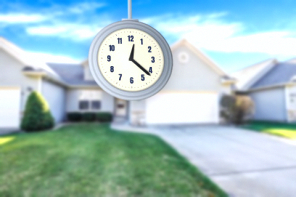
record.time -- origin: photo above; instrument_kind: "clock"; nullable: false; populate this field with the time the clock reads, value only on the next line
12:22
